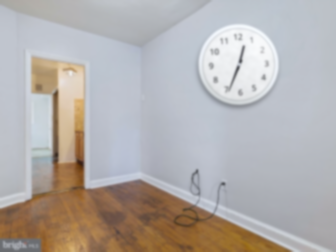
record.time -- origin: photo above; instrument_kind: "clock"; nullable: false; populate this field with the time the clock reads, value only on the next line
12:34
